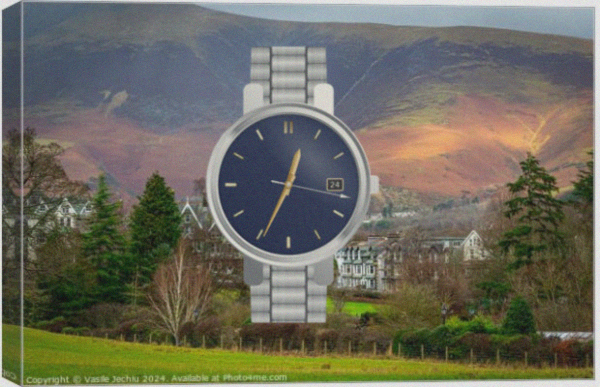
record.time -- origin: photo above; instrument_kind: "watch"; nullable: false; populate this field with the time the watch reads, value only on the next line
12:34:17
